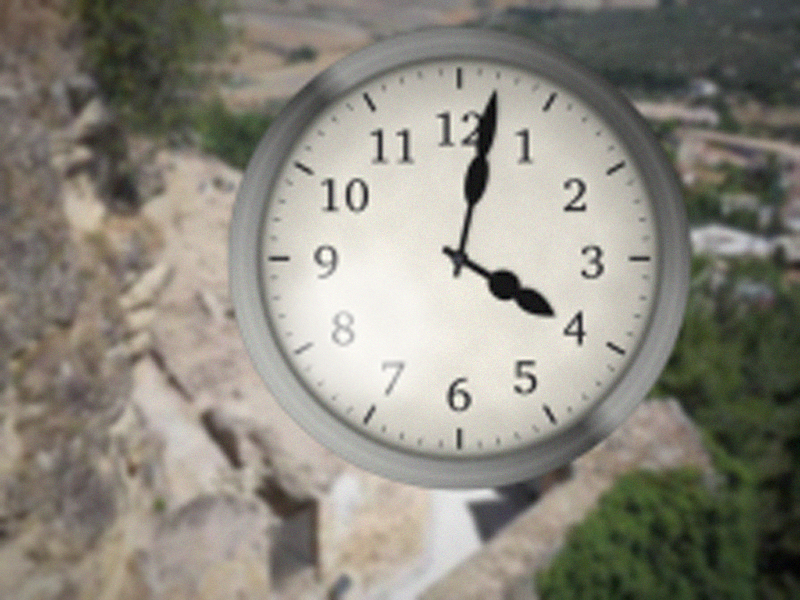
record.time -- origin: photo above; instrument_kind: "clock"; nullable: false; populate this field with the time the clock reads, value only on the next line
4:02
